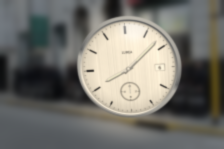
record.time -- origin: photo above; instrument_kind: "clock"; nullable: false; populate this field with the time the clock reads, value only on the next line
8:08
